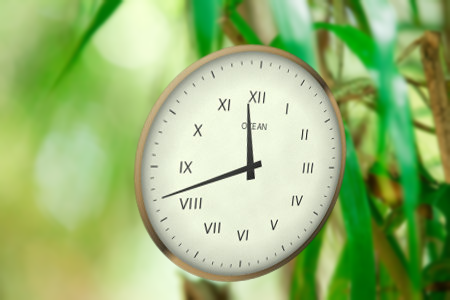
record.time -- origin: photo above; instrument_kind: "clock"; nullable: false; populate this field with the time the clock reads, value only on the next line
11:42
